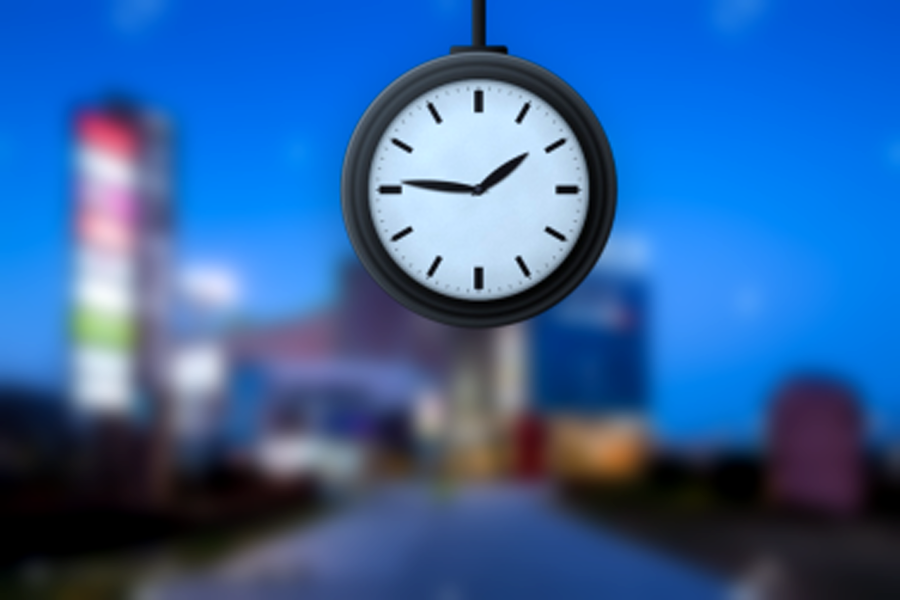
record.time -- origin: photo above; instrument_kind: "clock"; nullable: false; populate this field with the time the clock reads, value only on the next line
1:46
